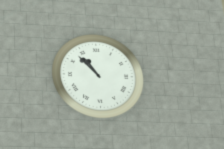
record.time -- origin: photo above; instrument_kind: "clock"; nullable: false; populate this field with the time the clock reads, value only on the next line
10:53
